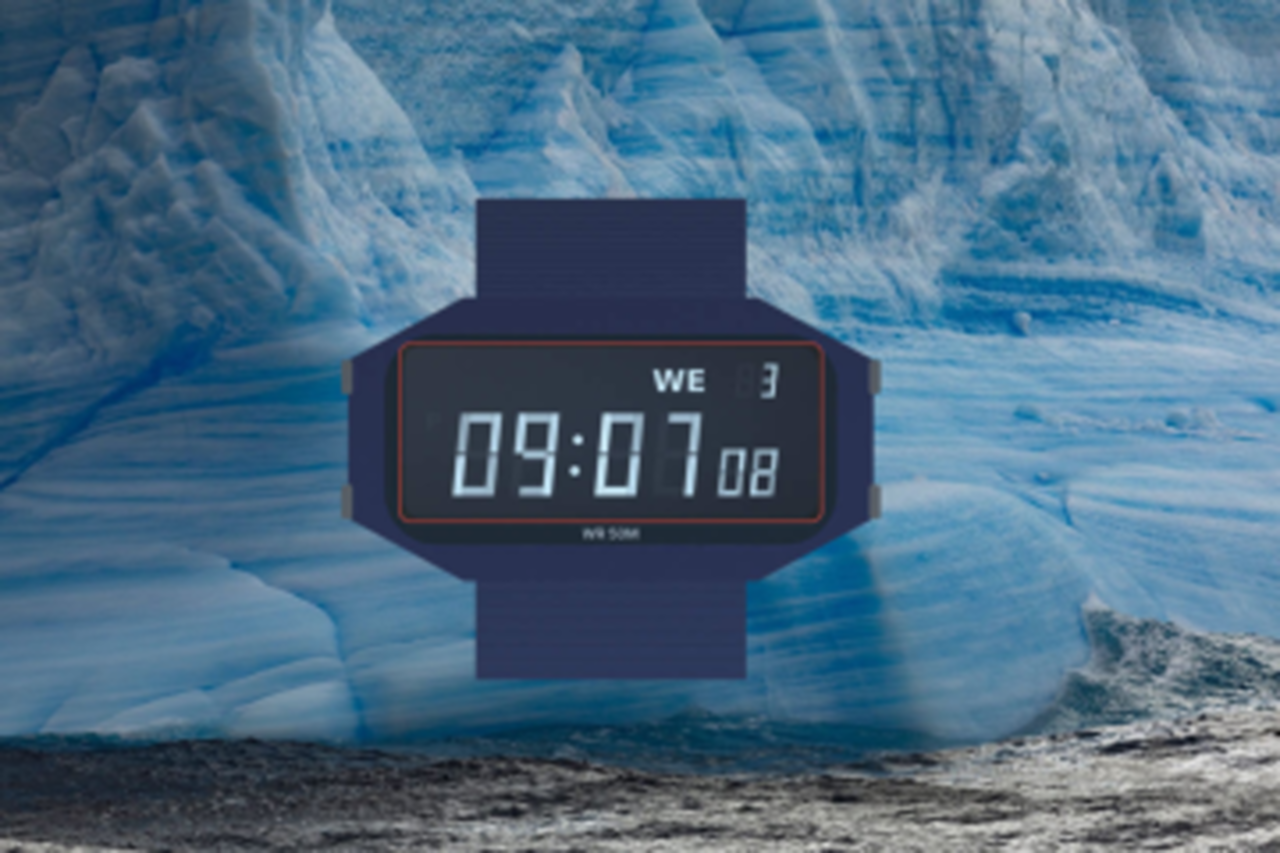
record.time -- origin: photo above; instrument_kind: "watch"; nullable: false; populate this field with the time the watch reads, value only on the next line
9:07:08
